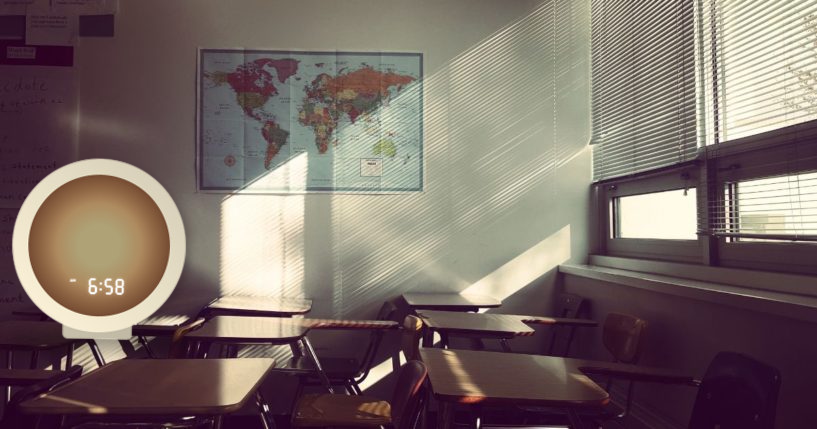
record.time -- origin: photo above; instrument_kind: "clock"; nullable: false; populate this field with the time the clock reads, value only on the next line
6:58
